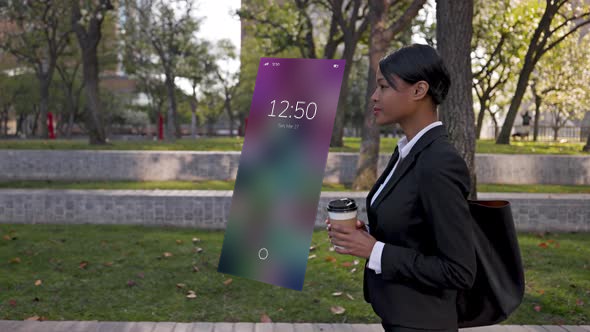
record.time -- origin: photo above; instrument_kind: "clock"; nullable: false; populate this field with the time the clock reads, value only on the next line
12:50
